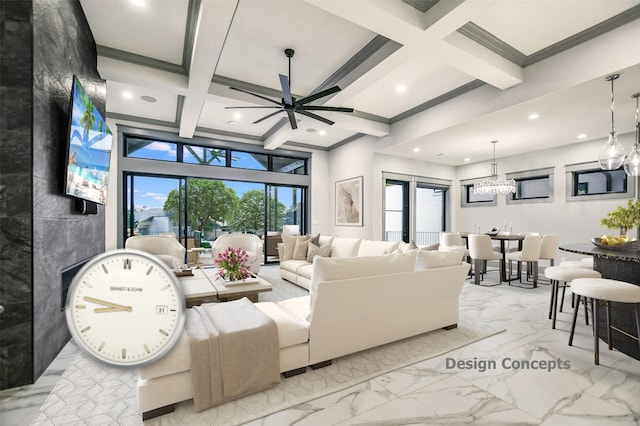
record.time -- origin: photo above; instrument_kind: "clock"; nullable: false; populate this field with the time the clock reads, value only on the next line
8:47
